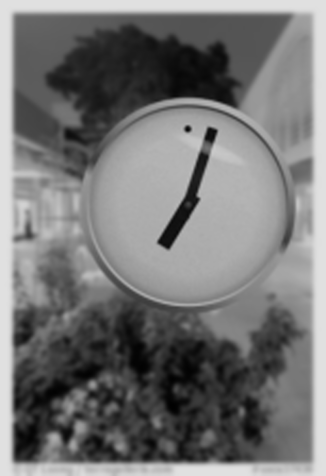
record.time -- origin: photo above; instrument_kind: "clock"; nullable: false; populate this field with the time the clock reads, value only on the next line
7:03
